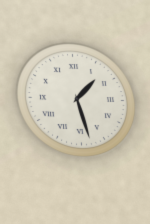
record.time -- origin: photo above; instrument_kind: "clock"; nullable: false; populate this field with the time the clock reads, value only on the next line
1:28
